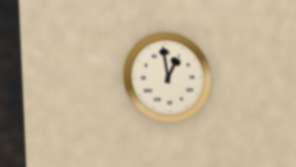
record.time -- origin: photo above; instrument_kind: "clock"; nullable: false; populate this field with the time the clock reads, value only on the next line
12:59
